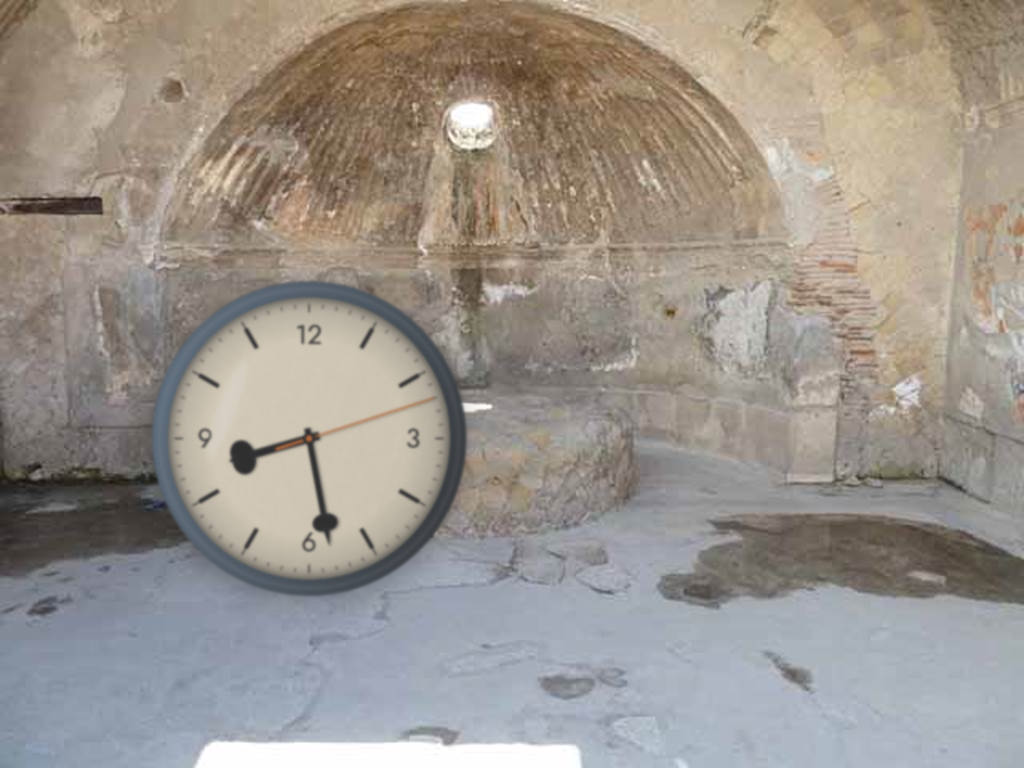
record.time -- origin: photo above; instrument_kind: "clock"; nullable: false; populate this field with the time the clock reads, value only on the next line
8:28:12
